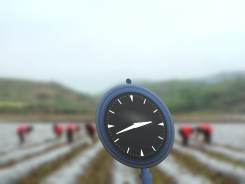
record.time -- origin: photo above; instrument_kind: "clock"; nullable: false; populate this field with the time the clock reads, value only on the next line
2:42
